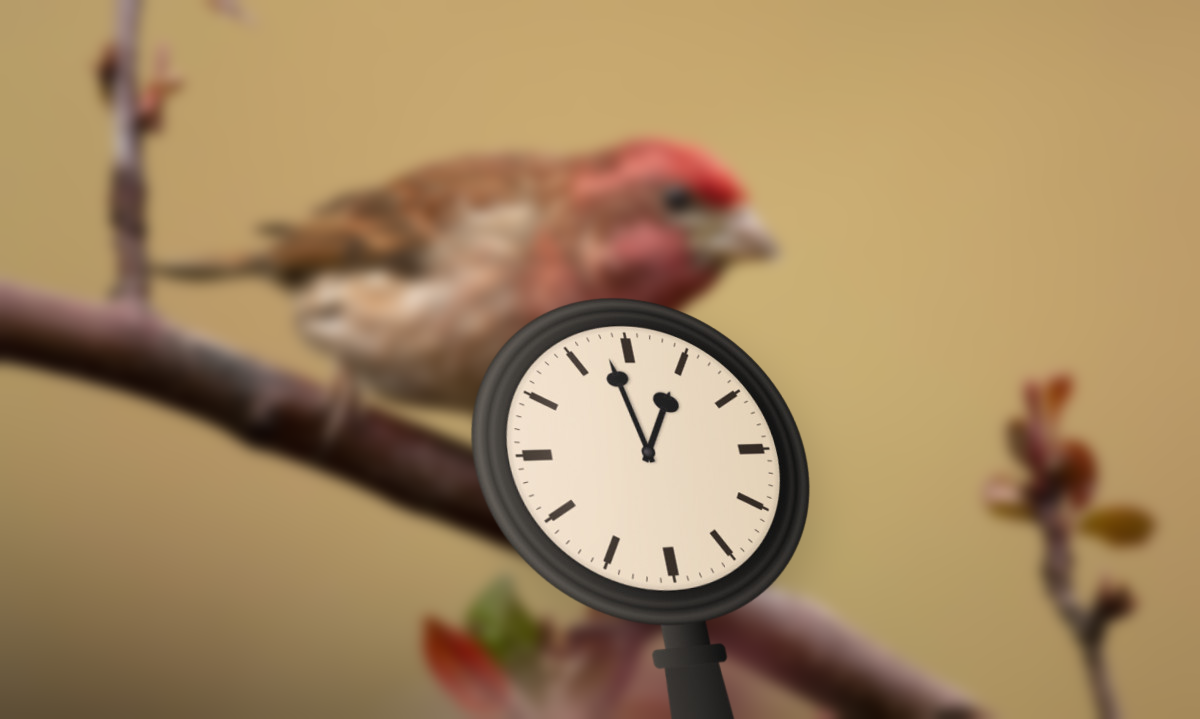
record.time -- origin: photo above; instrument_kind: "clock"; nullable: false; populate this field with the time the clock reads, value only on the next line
12:58
